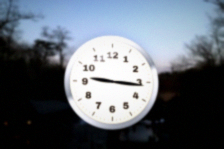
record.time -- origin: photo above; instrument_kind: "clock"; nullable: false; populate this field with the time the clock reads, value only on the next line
9:16
